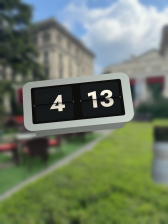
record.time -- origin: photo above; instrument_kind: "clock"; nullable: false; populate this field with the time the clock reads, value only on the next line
4:13
